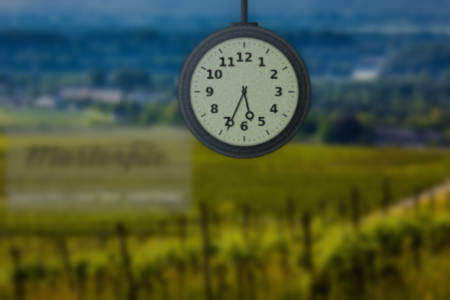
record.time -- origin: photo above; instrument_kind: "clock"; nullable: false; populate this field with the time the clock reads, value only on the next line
5:34
